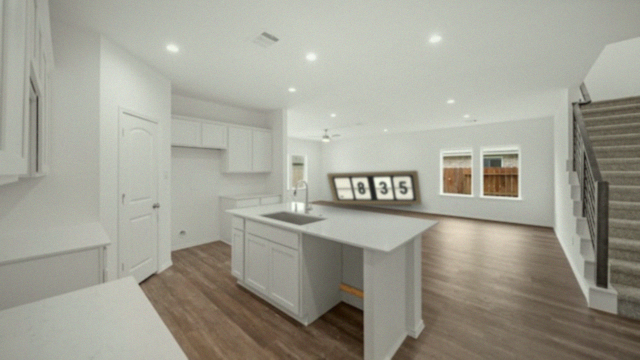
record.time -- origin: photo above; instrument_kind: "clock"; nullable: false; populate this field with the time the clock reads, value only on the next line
8:35
